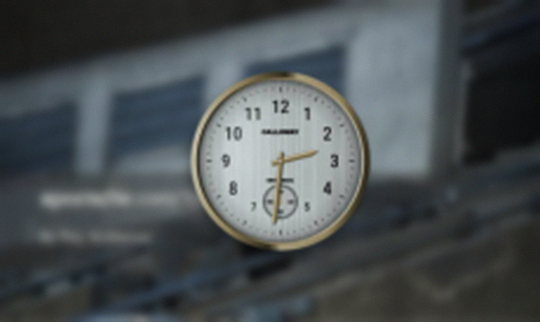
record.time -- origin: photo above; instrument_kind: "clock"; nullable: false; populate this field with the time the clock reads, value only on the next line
2:31
